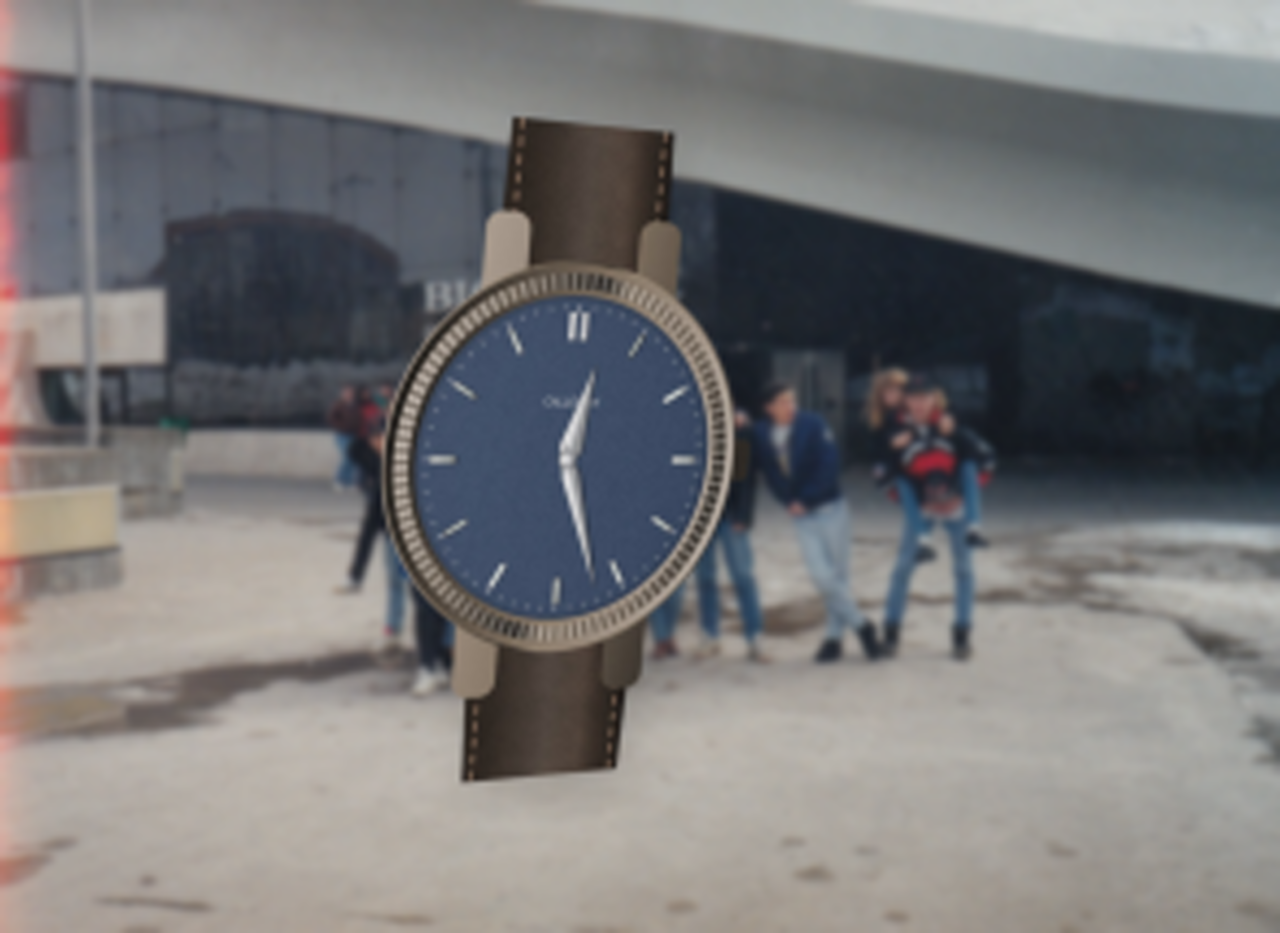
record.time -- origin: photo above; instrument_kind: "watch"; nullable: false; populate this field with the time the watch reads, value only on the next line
12:27
